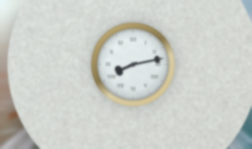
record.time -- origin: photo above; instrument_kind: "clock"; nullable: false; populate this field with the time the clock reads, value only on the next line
8:13
